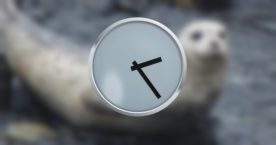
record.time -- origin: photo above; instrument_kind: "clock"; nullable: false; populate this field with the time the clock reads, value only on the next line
2:24
